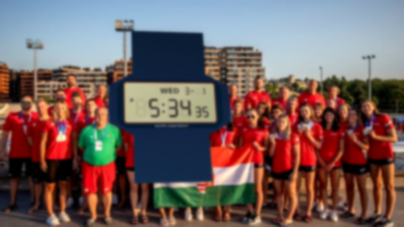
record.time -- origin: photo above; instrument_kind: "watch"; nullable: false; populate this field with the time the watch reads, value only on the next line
5:34
